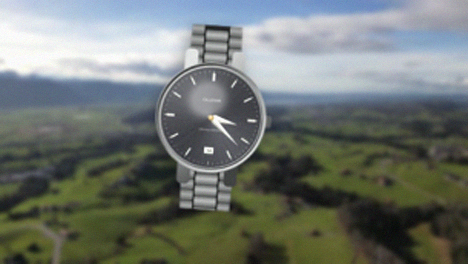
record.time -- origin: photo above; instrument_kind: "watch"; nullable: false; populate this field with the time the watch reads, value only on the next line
3:22
